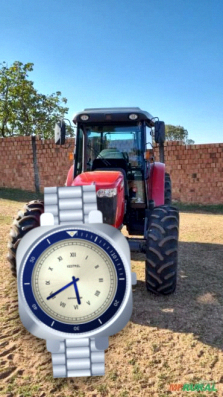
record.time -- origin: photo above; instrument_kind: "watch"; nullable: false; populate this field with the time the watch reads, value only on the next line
5:40
